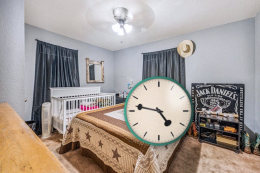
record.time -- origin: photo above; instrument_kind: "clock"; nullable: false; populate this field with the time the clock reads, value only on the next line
4:47
